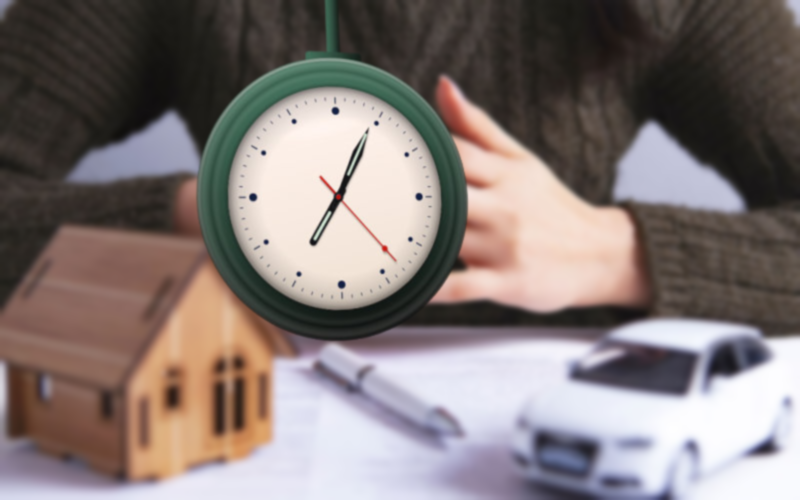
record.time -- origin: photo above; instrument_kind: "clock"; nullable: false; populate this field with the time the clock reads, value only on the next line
7:04:23
